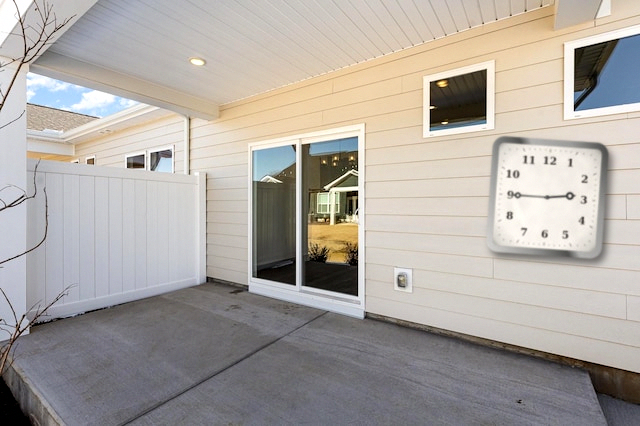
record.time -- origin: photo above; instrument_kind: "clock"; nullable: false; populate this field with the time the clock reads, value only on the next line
2:45
